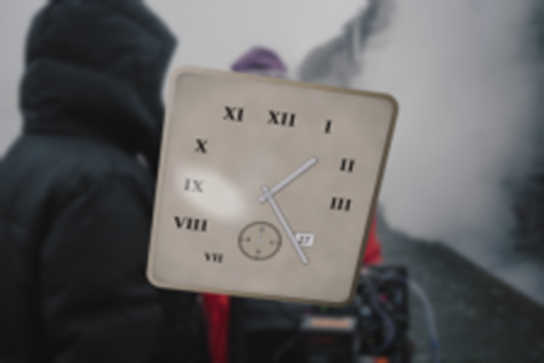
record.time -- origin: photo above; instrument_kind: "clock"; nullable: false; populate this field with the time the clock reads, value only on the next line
1:24
